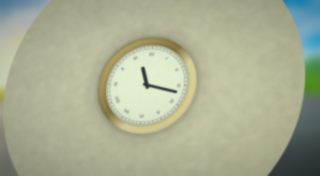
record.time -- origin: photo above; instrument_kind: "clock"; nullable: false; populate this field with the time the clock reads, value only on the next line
11:17
